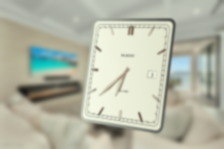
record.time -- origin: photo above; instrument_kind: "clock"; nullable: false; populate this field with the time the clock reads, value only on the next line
6:38
